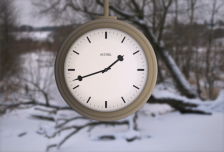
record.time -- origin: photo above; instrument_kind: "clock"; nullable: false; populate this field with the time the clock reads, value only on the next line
1:42
